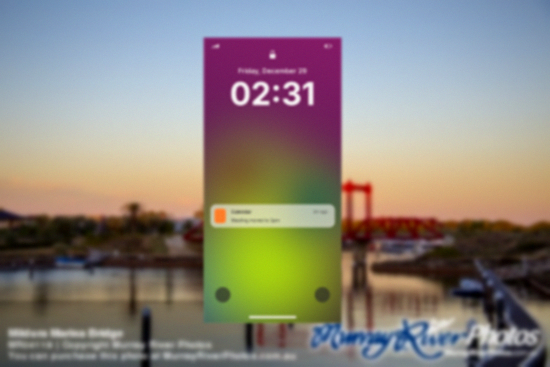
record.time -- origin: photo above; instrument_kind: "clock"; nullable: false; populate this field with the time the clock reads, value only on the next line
2:31
